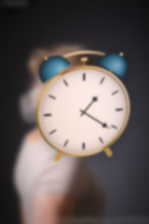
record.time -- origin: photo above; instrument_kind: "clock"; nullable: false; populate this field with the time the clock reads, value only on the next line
1:21
